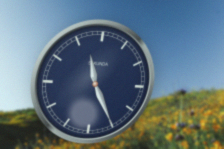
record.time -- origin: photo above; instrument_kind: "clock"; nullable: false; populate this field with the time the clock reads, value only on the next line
11:25
